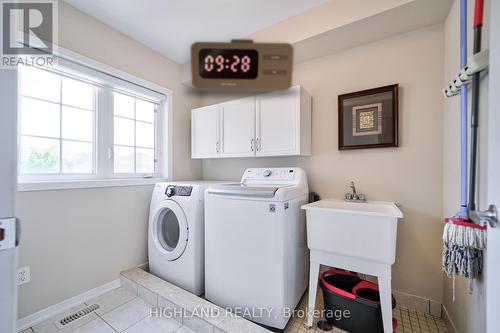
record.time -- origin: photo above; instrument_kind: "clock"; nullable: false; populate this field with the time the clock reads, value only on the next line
9:28
